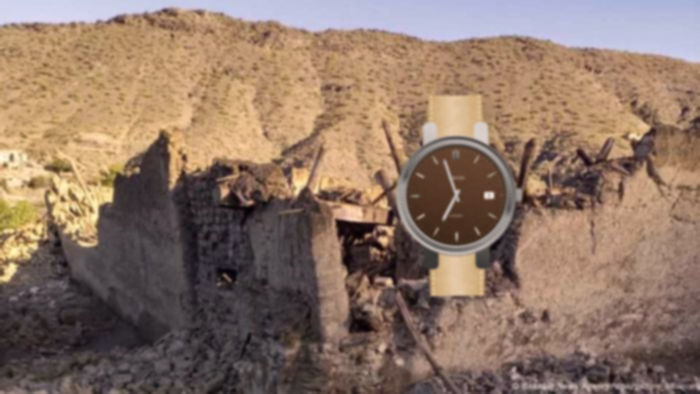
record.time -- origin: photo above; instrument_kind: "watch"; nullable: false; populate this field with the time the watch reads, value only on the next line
6:57
